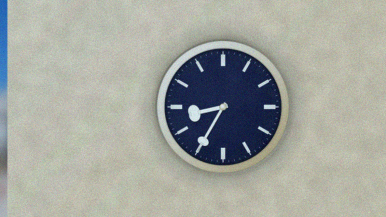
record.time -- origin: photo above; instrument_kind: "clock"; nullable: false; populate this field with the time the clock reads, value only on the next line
8:35
